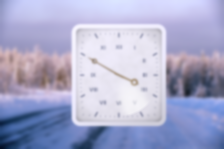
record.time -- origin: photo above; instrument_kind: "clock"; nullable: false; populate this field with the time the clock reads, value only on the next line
3:50
